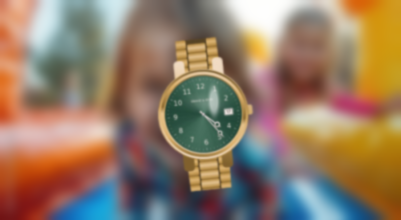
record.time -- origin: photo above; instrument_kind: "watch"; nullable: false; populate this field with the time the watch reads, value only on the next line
4:24
